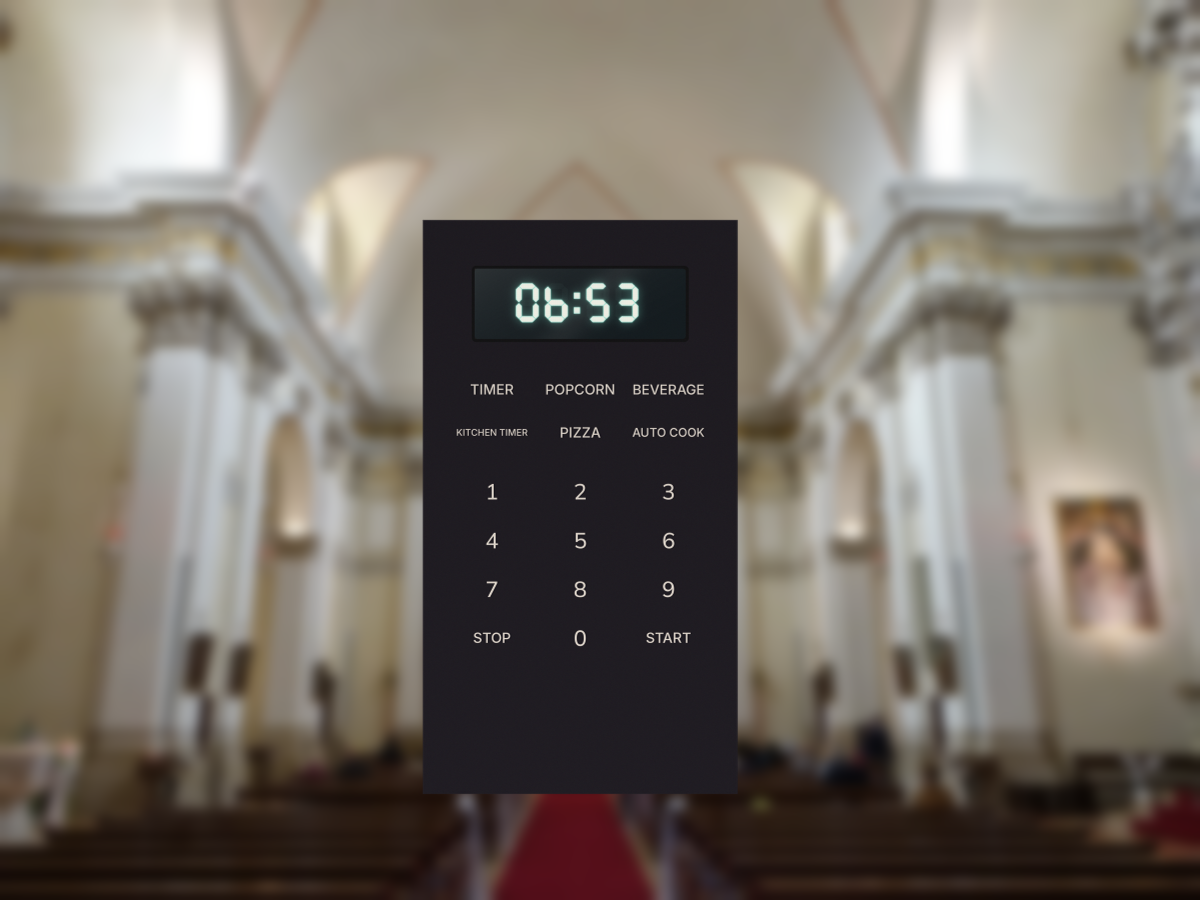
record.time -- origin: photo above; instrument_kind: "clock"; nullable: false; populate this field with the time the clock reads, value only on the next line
6:53
